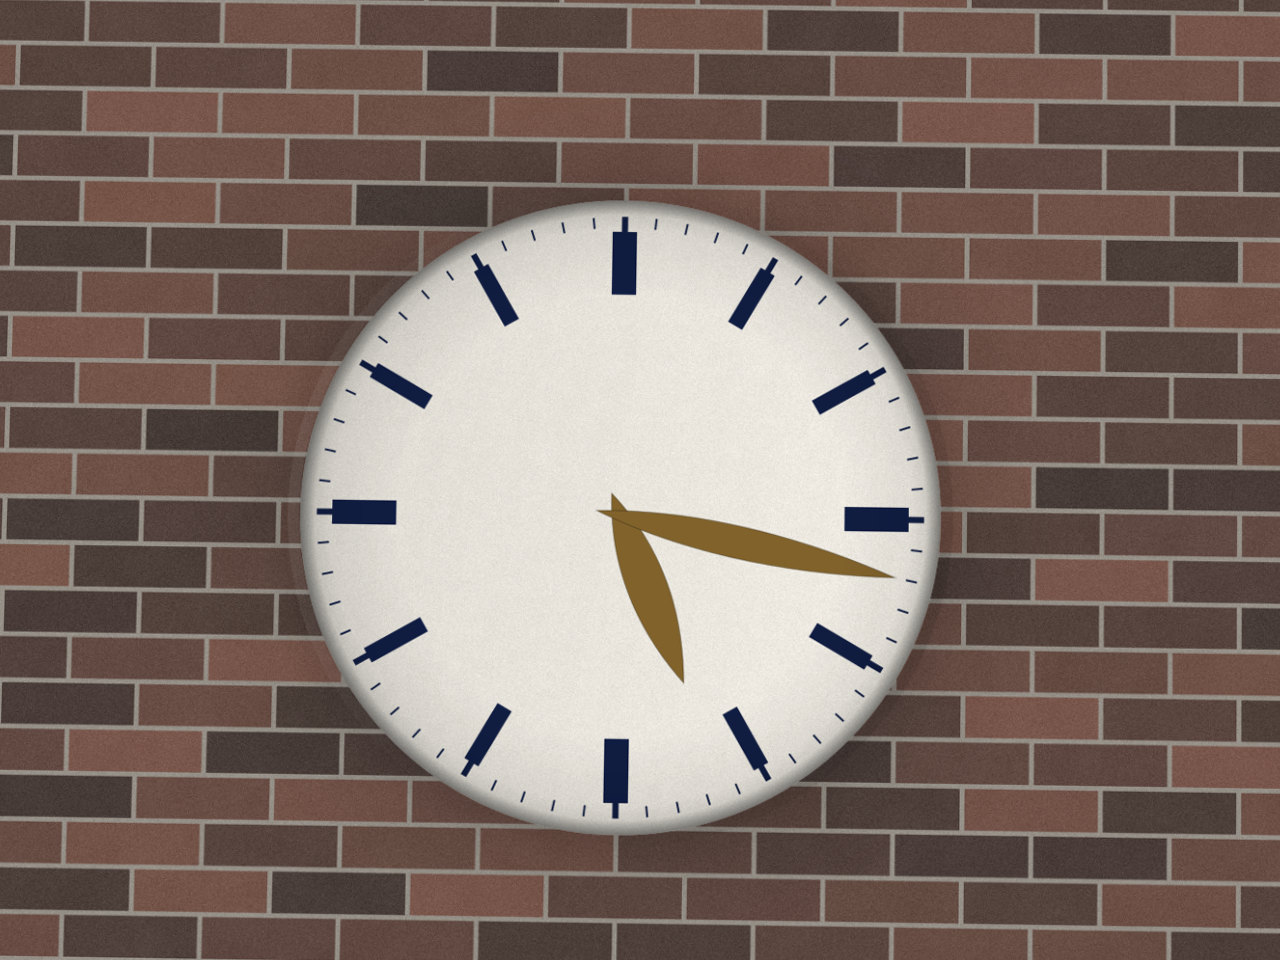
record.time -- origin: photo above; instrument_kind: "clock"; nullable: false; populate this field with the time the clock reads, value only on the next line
5:17
